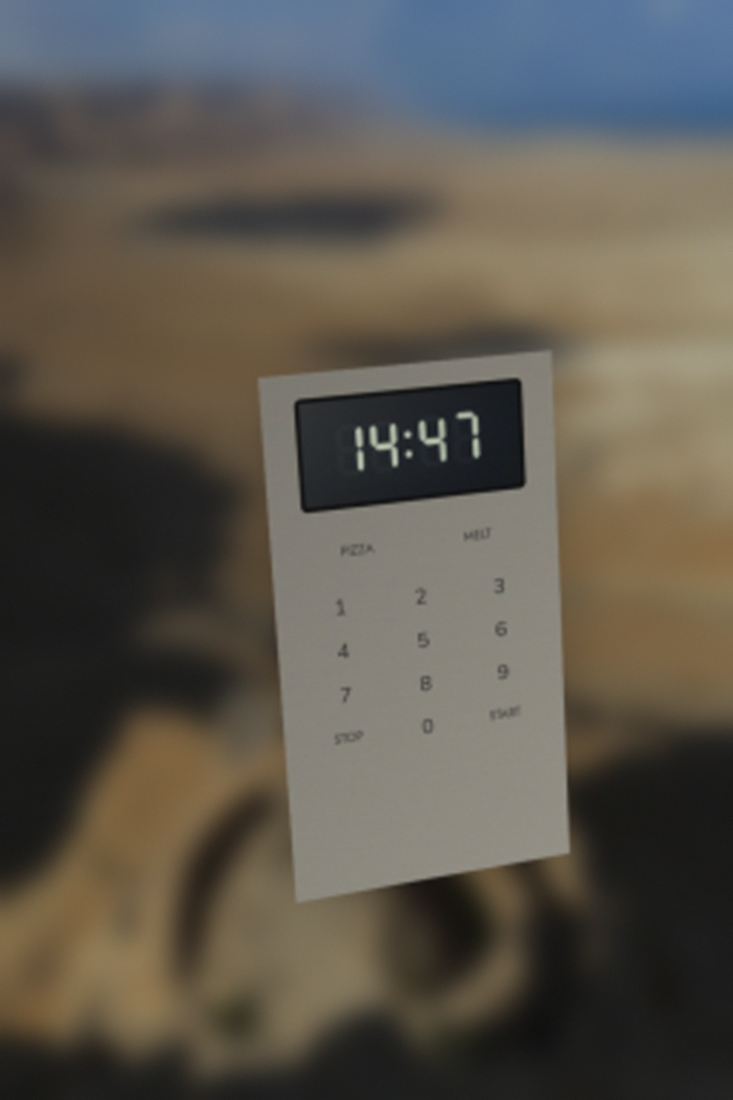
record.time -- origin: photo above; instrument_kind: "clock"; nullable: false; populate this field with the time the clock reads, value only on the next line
14:47
